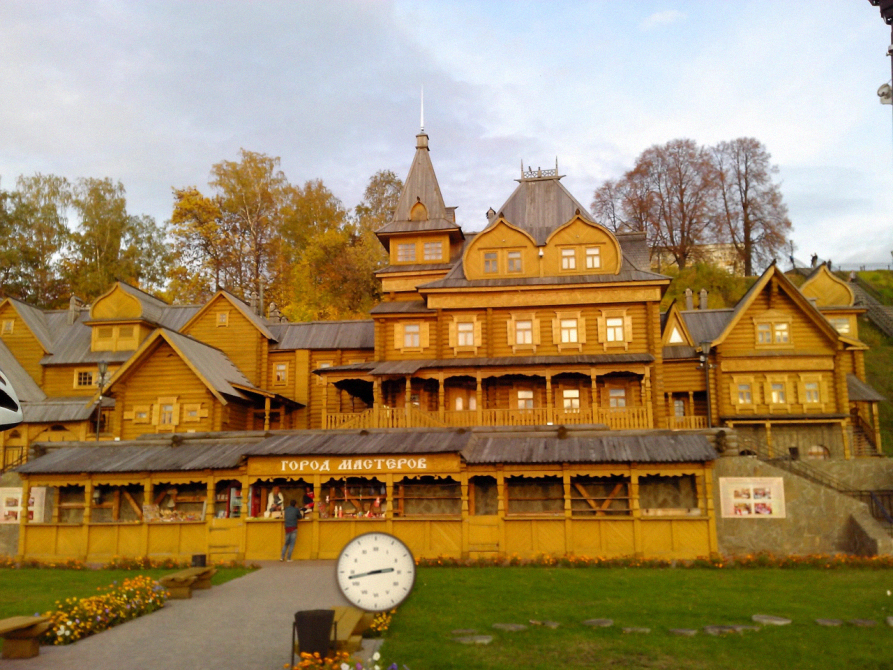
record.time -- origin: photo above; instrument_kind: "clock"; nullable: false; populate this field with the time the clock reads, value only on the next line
2:43
